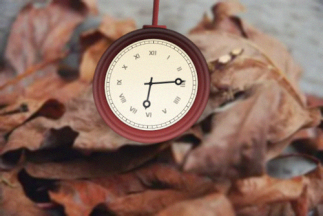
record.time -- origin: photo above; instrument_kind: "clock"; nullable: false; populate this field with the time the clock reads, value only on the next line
6:14
